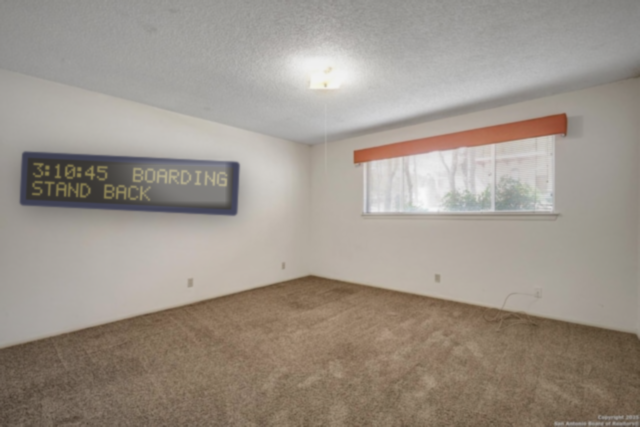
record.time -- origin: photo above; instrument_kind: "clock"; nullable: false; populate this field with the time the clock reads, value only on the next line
3:10:45
